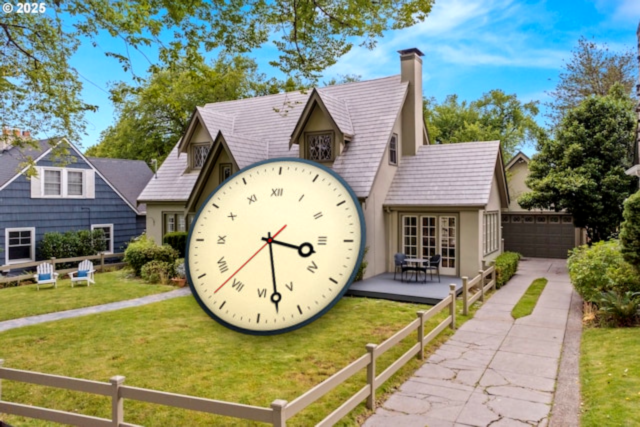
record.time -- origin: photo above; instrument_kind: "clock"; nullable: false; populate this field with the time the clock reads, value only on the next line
3:27:37
